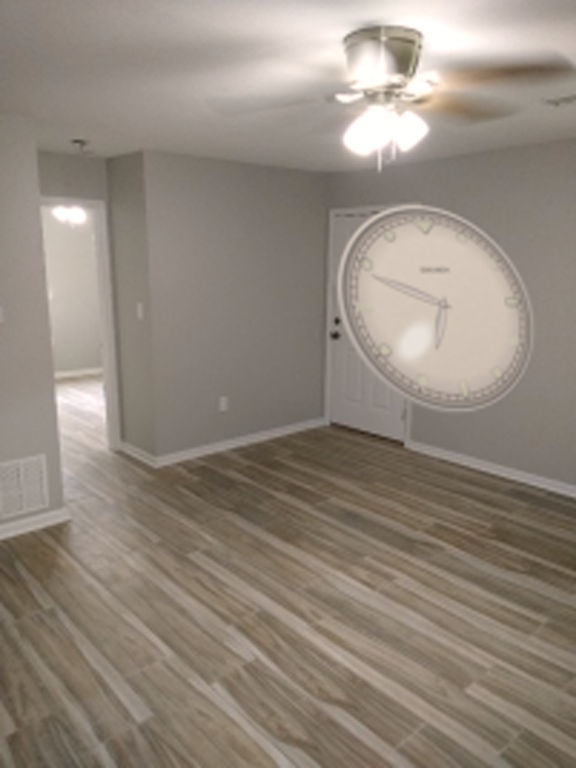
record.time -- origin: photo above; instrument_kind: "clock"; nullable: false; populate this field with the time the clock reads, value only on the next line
6:49
